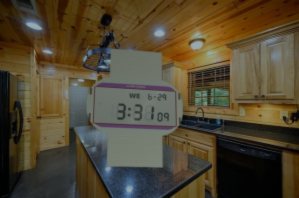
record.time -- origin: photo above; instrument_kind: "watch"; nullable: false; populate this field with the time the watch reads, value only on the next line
3:31:09
